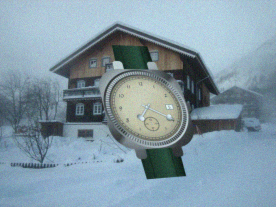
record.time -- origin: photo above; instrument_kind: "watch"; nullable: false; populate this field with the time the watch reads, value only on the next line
7:20
